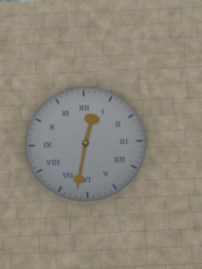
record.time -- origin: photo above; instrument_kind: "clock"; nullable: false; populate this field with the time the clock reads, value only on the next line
12:32
